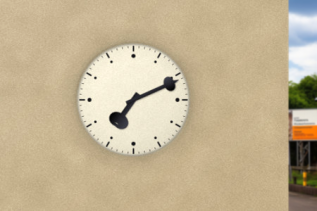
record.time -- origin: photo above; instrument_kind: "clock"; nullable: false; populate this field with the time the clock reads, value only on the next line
7:11
